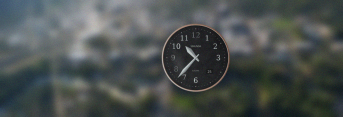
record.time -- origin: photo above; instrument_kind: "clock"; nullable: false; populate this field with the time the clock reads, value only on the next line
10:37
